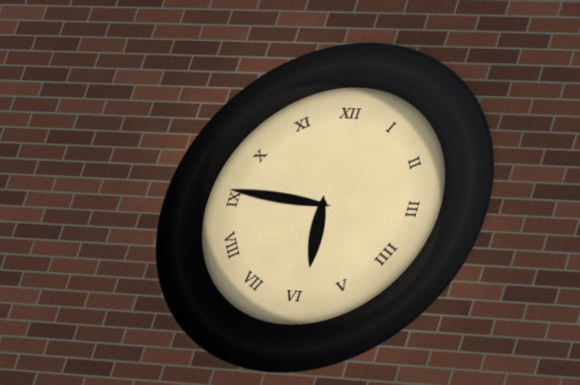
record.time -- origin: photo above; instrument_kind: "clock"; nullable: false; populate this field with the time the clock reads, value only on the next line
5:46
